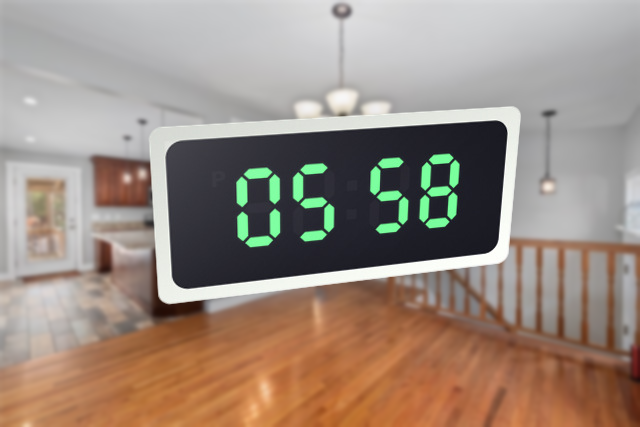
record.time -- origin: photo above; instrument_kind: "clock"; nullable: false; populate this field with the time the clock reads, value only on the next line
5:58
